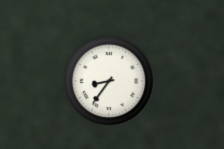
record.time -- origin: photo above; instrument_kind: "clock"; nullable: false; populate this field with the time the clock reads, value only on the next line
8:36
